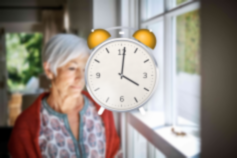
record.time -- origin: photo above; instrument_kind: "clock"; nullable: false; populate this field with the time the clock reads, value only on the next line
4:01
